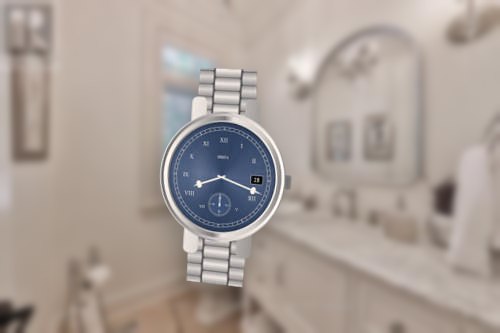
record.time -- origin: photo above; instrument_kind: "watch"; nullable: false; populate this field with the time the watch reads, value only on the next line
8:18
